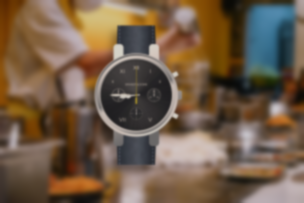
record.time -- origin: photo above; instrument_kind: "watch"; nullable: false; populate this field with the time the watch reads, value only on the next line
8:45
